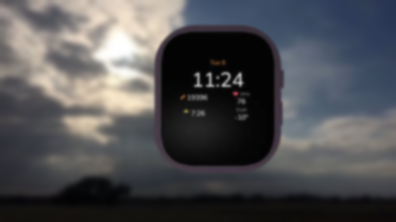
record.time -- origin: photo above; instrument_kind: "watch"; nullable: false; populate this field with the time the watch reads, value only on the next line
11:24
